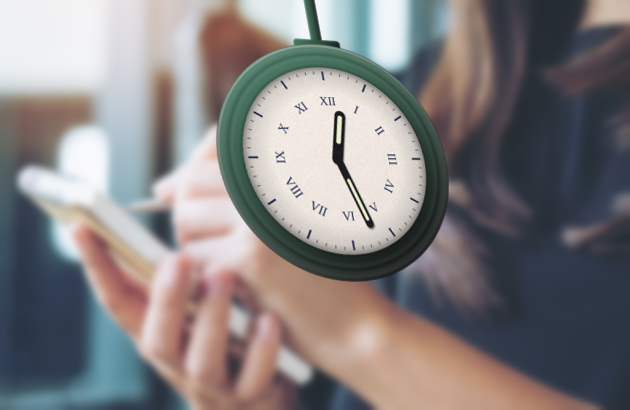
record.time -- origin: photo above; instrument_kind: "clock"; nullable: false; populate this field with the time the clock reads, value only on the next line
12:27
